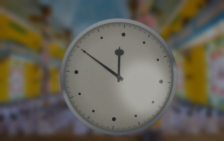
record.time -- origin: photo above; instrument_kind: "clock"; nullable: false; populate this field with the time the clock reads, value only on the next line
11:50
